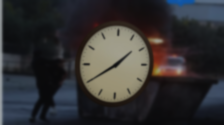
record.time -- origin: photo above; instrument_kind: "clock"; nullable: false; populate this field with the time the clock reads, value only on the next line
1:40
